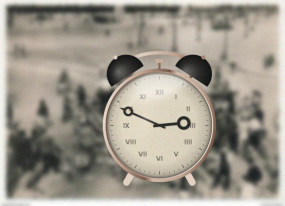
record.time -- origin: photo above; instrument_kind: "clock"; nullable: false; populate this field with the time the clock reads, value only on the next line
2:49
